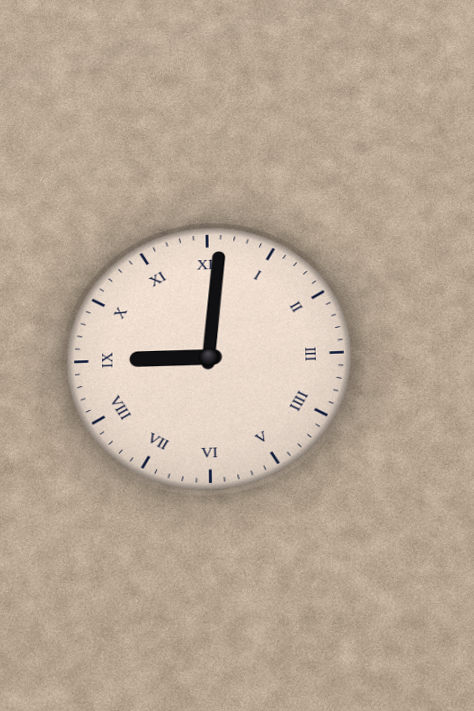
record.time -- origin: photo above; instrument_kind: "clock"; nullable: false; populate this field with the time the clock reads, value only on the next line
9:01
